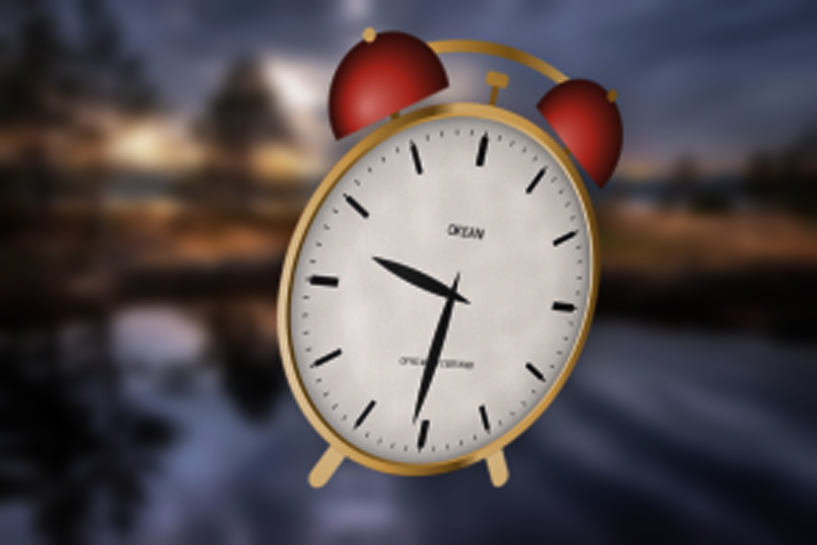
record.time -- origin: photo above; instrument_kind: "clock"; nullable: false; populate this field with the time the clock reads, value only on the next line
9:31
